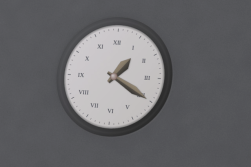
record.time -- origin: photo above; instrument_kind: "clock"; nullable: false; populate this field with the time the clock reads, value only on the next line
1:20
